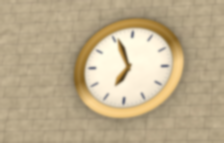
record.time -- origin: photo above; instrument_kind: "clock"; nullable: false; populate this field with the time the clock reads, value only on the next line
6:56
